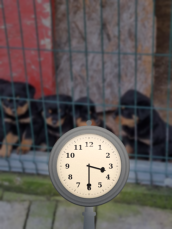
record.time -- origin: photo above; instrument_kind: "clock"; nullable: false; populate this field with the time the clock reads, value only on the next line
3:30
